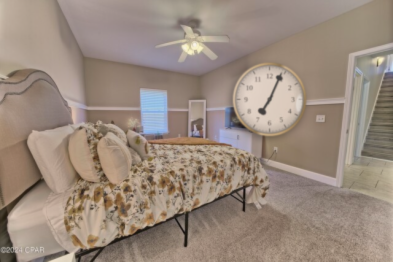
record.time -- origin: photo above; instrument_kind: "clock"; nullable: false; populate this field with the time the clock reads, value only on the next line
7:04
